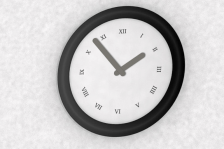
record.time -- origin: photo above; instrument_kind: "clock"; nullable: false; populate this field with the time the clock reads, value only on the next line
1:53
